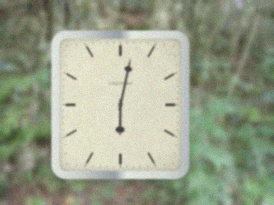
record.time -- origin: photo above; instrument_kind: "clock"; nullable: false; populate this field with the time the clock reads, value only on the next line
6:02
